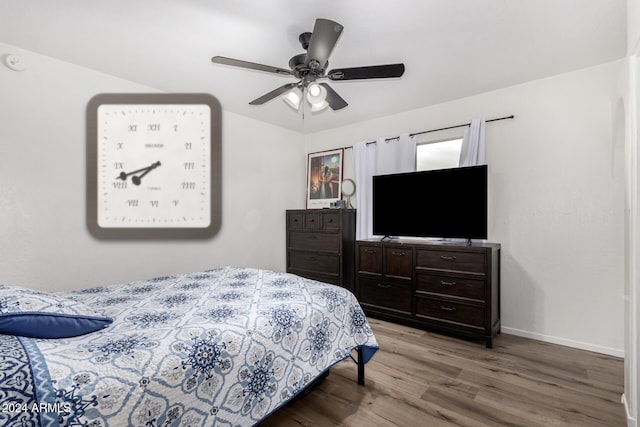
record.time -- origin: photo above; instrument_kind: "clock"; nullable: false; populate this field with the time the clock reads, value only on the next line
7:42
